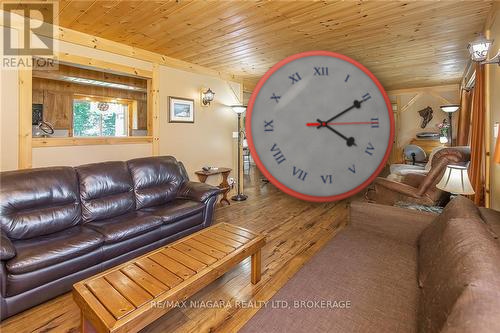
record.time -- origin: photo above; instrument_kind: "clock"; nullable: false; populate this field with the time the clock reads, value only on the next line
4:10:15
